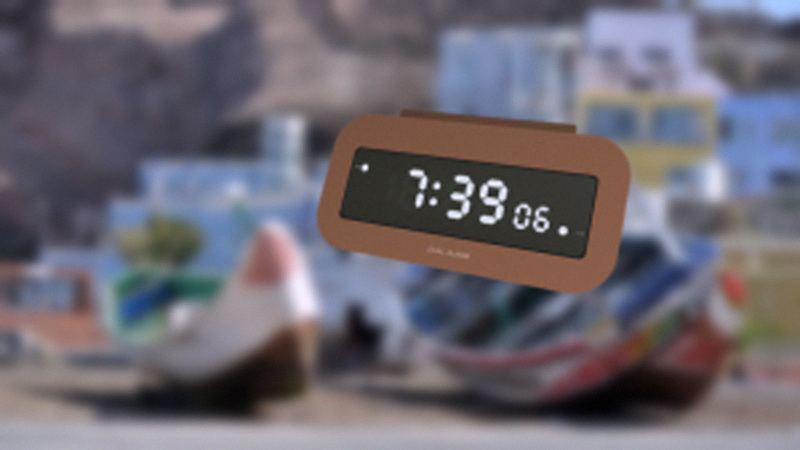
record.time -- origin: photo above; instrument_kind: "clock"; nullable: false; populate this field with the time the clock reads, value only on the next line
7:39:06
